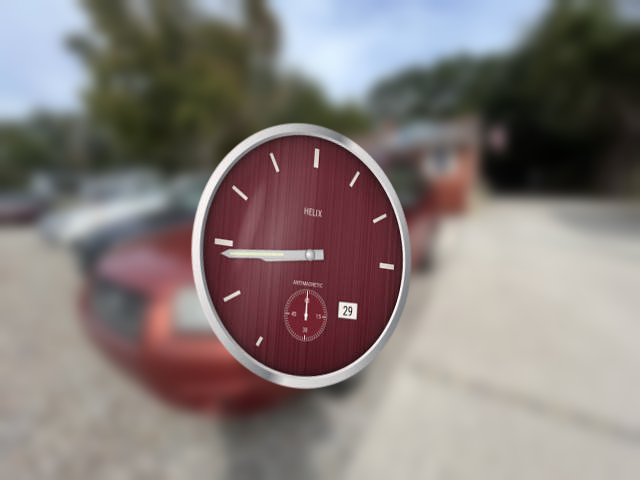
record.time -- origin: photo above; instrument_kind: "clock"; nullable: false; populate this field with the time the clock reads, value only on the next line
8:44
